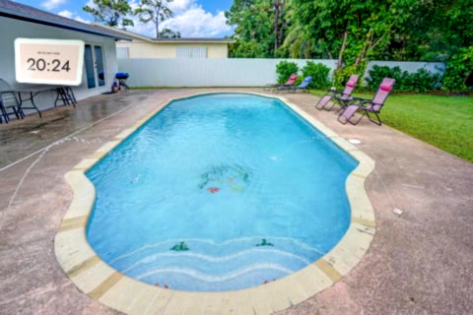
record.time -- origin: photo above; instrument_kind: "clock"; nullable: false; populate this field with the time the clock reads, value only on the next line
20:24
